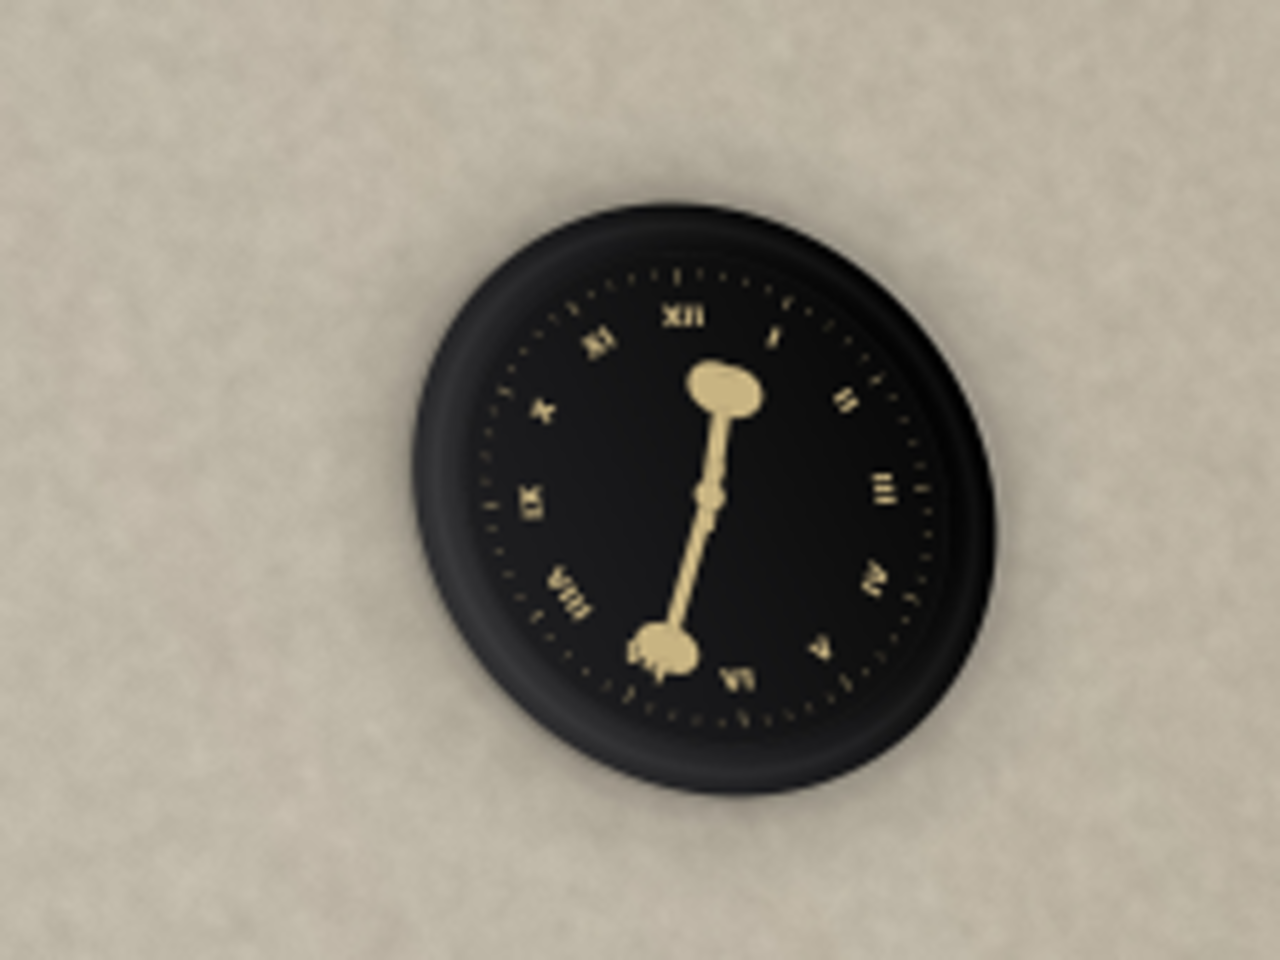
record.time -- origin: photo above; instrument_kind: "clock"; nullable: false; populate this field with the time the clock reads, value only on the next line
12:34
